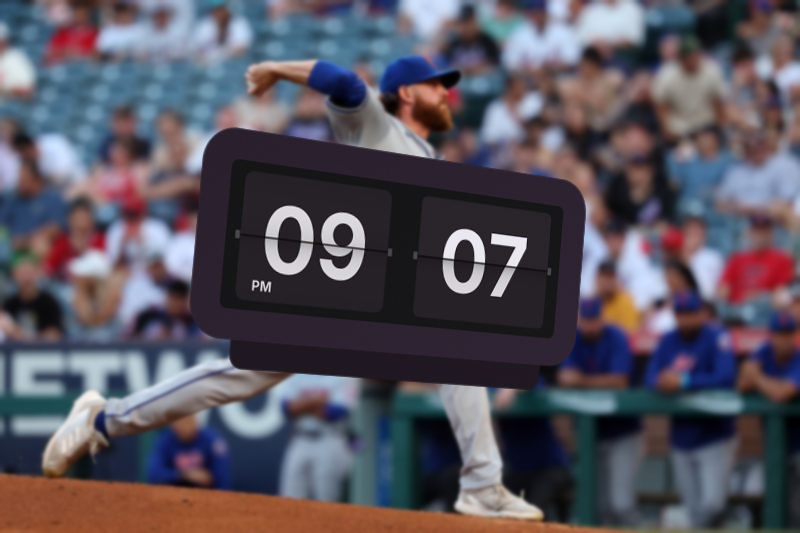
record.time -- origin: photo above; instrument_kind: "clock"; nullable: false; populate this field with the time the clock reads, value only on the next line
9:07
